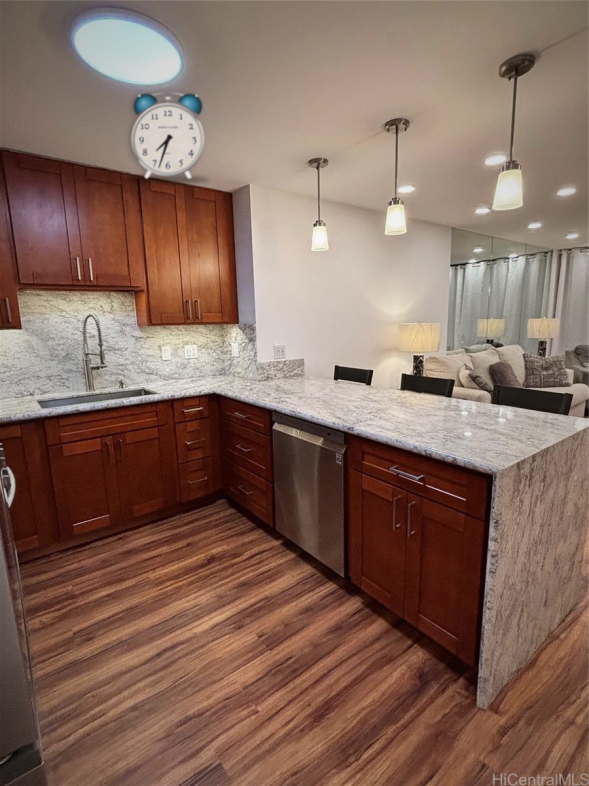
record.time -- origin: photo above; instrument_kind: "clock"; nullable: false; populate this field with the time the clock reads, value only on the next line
7:33
